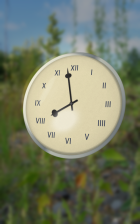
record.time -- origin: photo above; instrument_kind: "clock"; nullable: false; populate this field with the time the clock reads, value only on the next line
7:58
